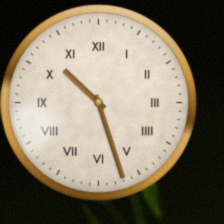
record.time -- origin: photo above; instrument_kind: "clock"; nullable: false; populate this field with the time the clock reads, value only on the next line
10:27
